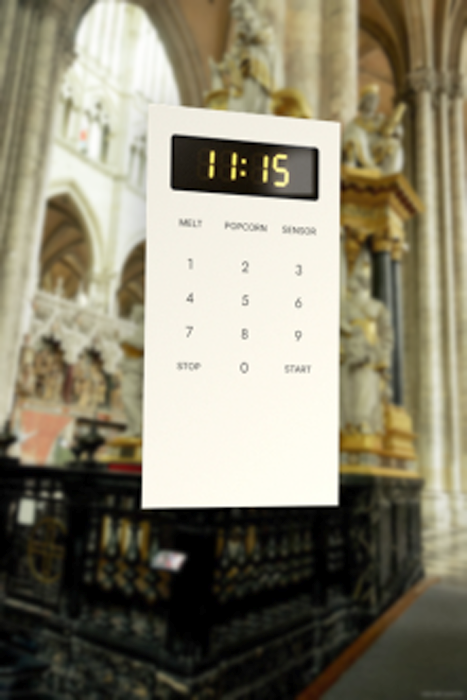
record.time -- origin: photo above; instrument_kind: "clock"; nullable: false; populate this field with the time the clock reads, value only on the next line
11:15
